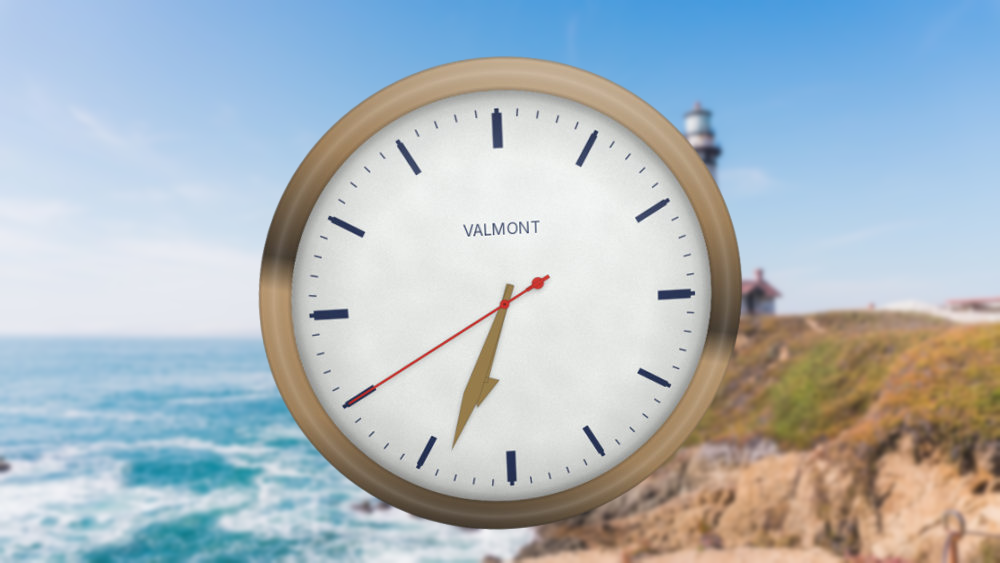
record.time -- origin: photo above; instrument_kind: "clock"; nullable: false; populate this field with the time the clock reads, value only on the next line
6:33:40
